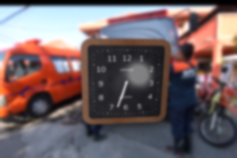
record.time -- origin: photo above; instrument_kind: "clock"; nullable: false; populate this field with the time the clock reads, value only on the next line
6:33
